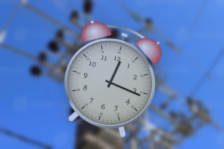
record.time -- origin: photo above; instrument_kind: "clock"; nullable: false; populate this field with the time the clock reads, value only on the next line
12:16
